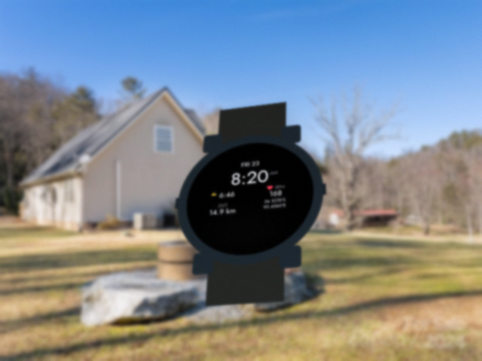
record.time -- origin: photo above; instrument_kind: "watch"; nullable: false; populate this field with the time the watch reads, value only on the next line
8:20
